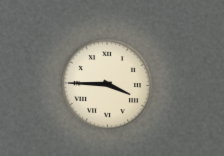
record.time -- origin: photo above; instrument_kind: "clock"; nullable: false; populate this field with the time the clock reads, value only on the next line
3:45
